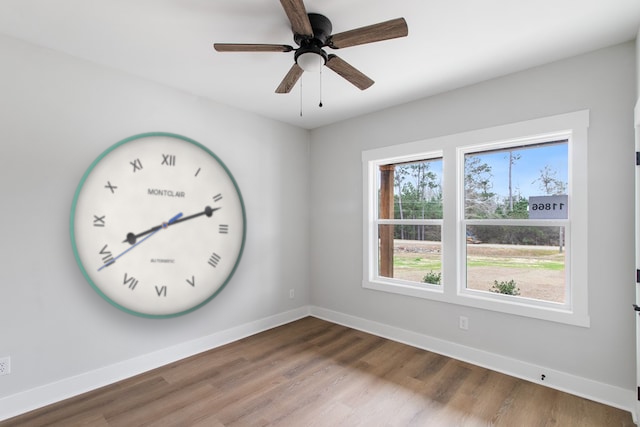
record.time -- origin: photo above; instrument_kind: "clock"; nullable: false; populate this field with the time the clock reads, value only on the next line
8:11:39
